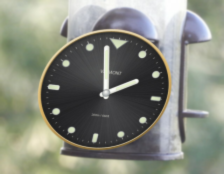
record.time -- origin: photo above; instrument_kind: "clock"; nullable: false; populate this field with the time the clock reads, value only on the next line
1:58
